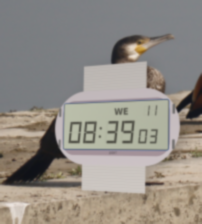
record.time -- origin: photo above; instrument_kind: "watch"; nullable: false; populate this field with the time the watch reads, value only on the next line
8:39:03
